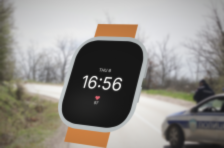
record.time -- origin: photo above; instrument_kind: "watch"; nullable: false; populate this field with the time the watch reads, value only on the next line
16:56
